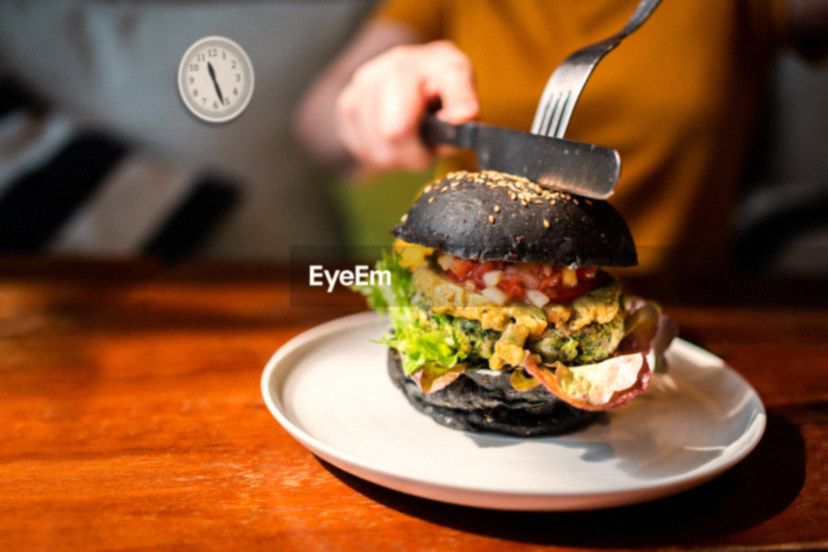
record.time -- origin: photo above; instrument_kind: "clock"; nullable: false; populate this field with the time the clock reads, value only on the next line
11:27
